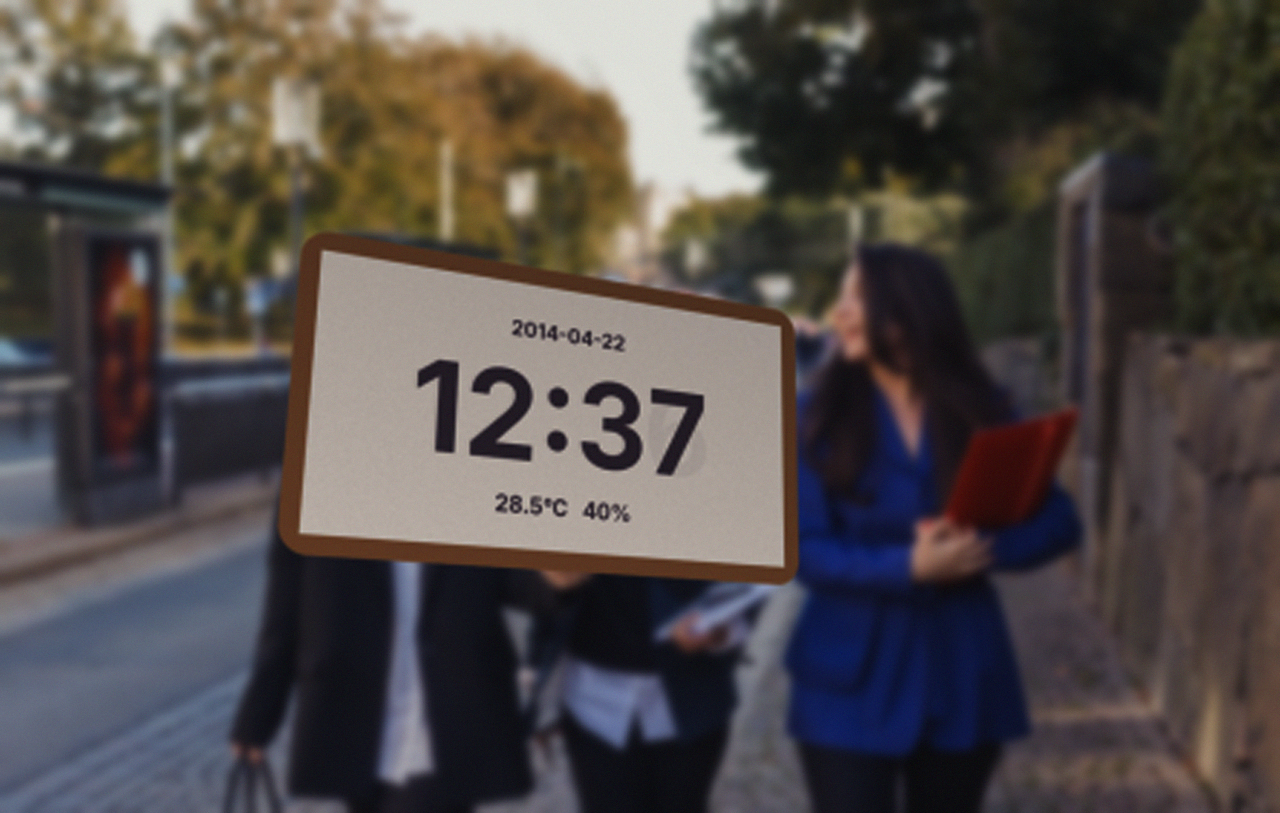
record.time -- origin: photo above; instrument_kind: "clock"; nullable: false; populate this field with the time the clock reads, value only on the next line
12:37
